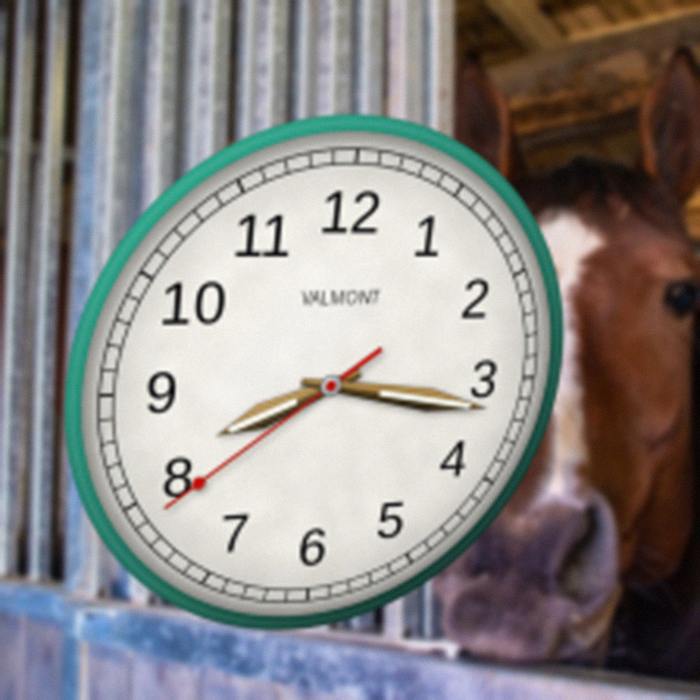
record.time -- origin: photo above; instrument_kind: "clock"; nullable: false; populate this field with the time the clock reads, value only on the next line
8:16:39
